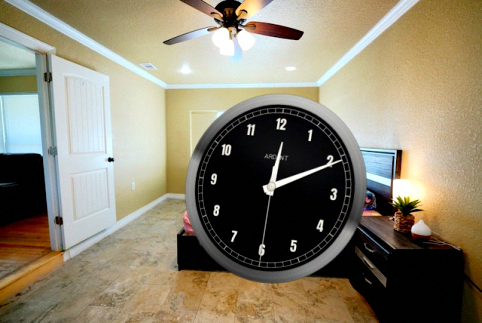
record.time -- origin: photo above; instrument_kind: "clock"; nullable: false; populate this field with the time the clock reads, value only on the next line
12:10:30
